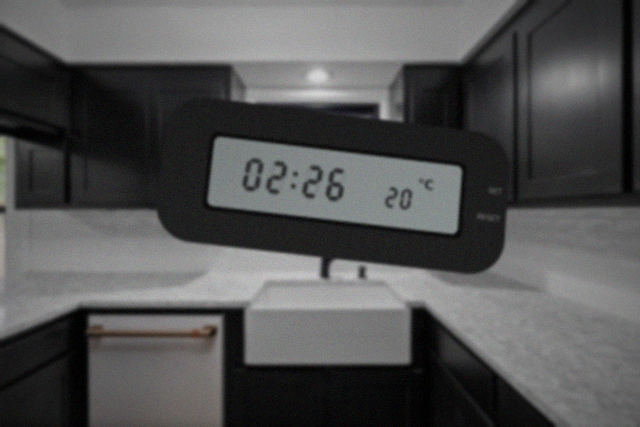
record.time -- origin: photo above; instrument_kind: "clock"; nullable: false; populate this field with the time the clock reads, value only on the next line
2:26
